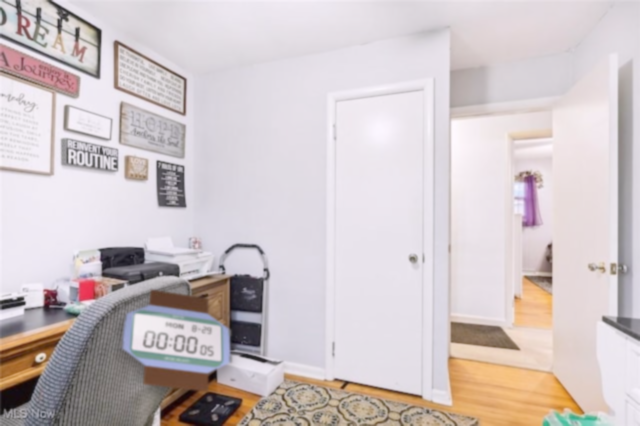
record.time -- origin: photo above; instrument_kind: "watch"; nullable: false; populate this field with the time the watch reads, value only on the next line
0:00
